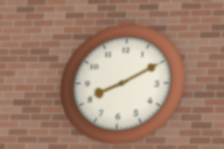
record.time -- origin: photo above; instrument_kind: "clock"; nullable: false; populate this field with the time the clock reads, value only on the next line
8:10
